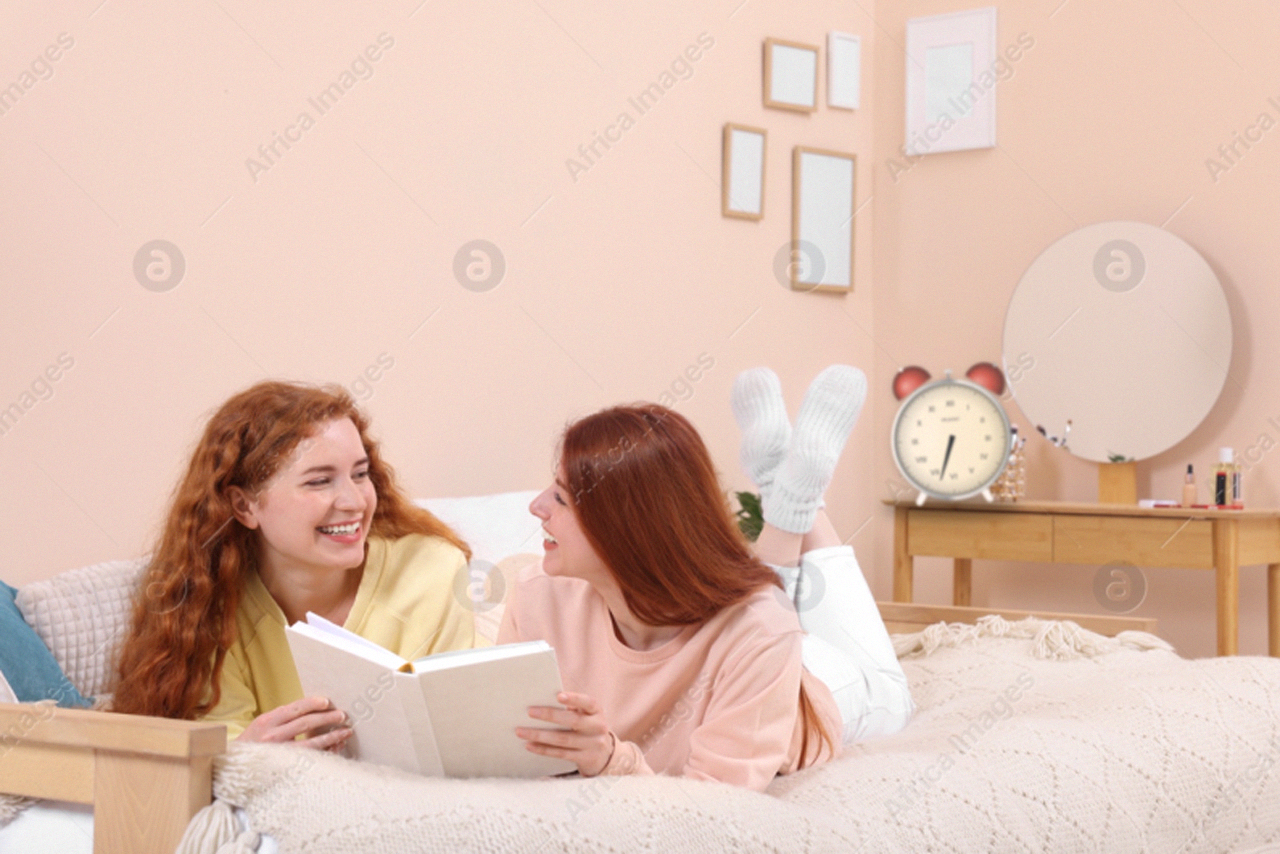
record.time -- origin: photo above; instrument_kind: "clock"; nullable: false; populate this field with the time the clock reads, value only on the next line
6:33
